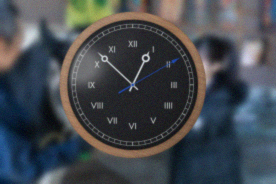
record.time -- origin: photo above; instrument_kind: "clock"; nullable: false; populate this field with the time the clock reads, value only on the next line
12:52:10
